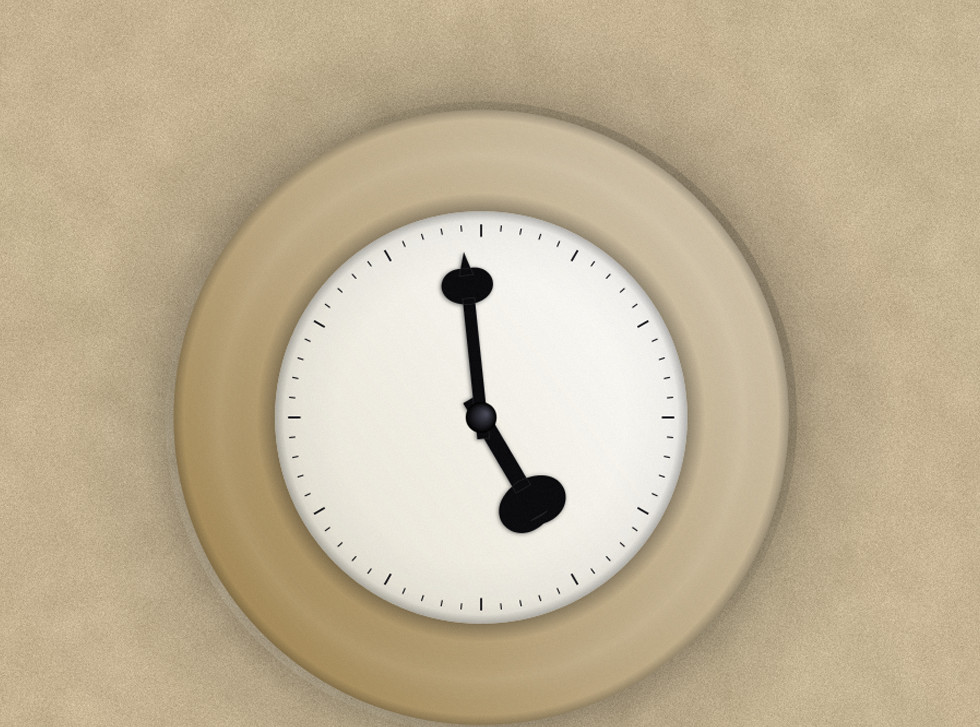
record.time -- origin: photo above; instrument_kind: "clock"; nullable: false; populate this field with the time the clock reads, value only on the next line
4:59
